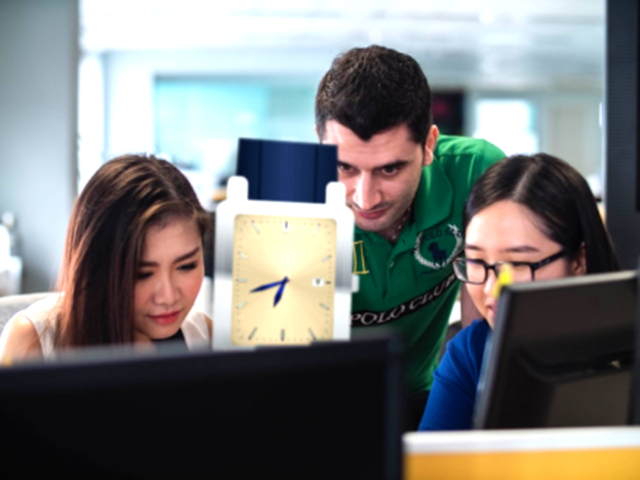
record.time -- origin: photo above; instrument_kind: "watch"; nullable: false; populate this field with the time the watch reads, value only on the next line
6:42
